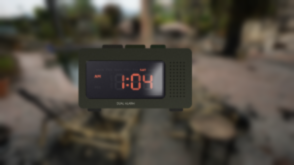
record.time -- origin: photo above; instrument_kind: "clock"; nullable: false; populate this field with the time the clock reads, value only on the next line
1:04
